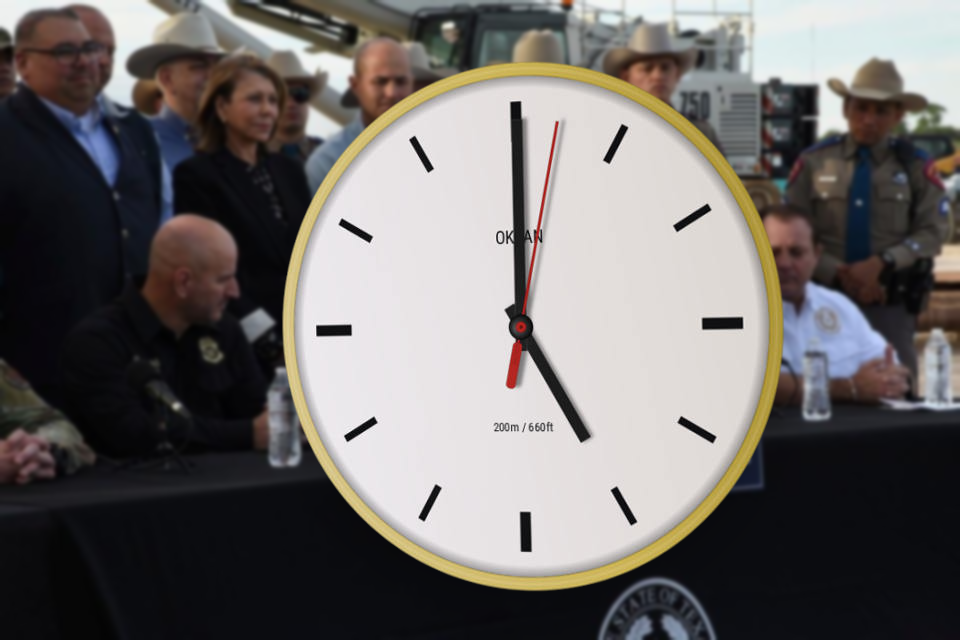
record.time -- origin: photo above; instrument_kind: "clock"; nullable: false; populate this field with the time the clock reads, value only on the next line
5:00:02
